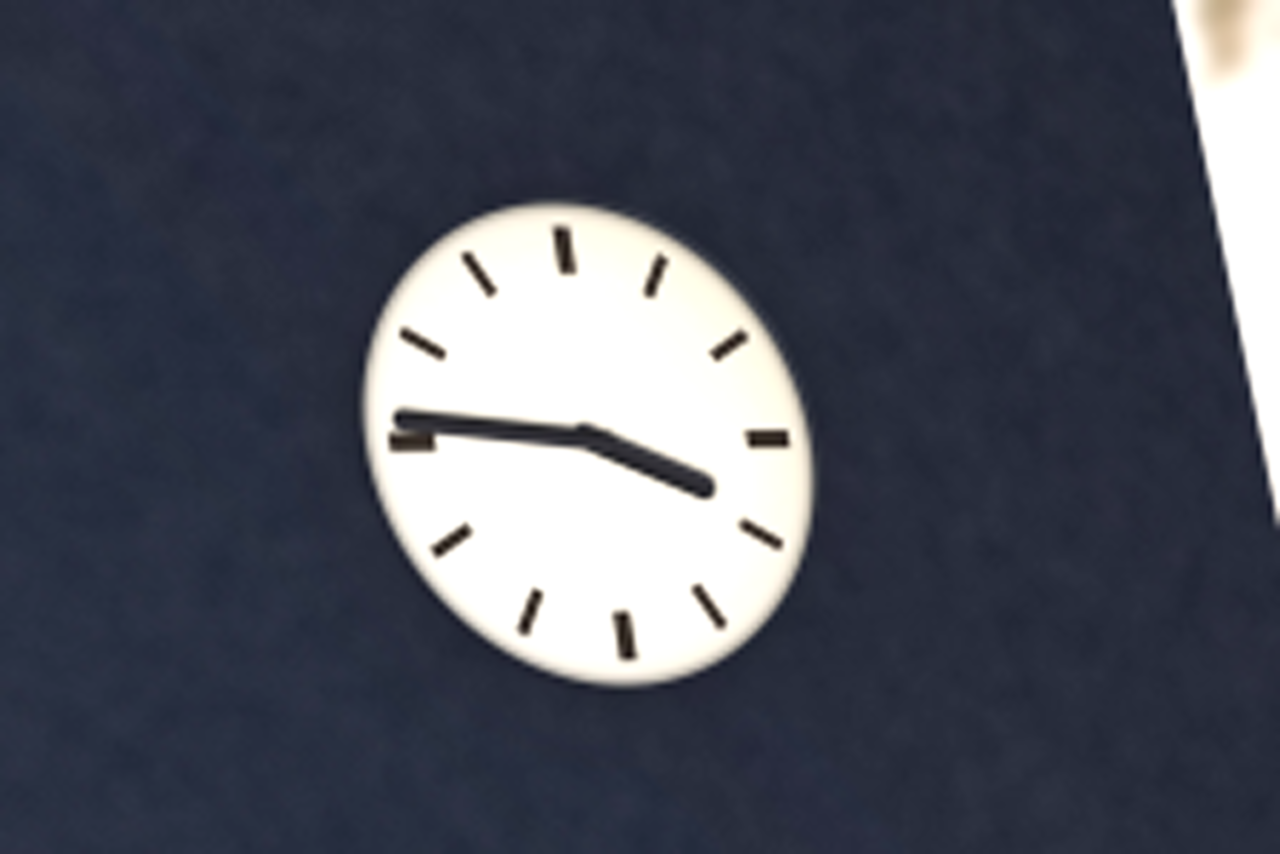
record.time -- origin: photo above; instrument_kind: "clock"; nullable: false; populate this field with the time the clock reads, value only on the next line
3:46
